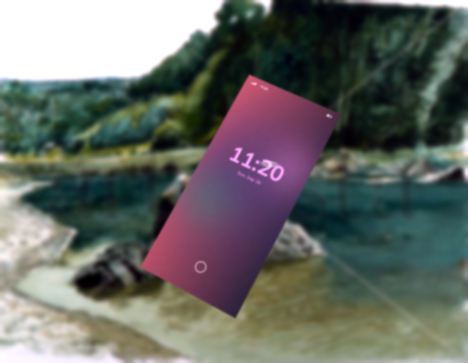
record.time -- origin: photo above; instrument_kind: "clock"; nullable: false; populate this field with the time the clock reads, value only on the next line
11:20
